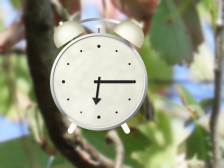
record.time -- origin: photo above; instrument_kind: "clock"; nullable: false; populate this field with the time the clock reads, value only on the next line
6:15
